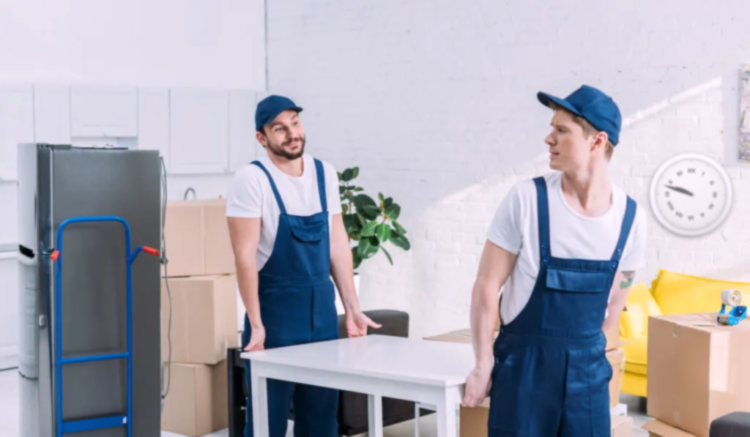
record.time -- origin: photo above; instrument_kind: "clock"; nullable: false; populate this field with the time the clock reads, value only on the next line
9:48
